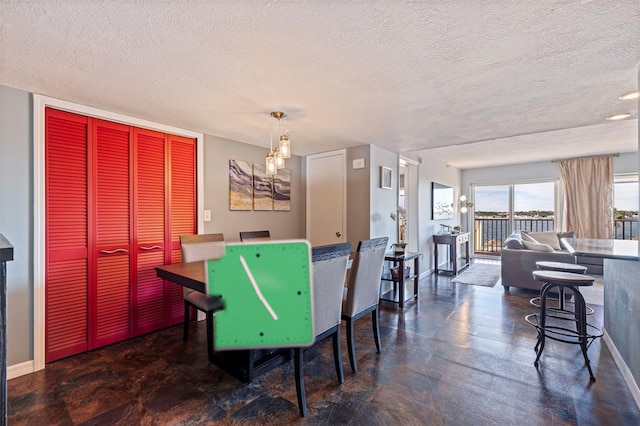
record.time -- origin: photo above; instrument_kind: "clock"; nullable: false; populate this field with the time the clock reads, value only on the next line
4:56
